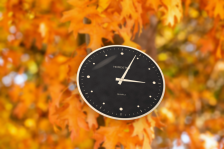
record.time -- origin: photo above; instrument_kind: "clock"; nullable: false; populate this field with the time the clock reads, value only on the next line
3:04
